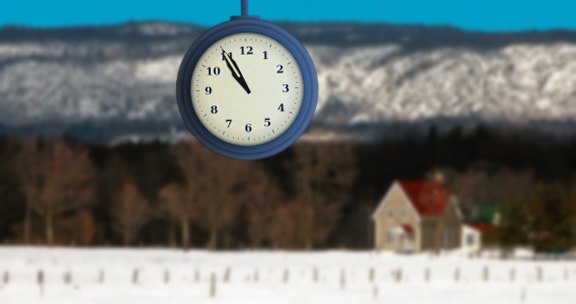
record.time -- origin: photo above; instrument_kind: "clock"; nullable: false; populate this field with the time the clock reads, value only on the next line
10:55
